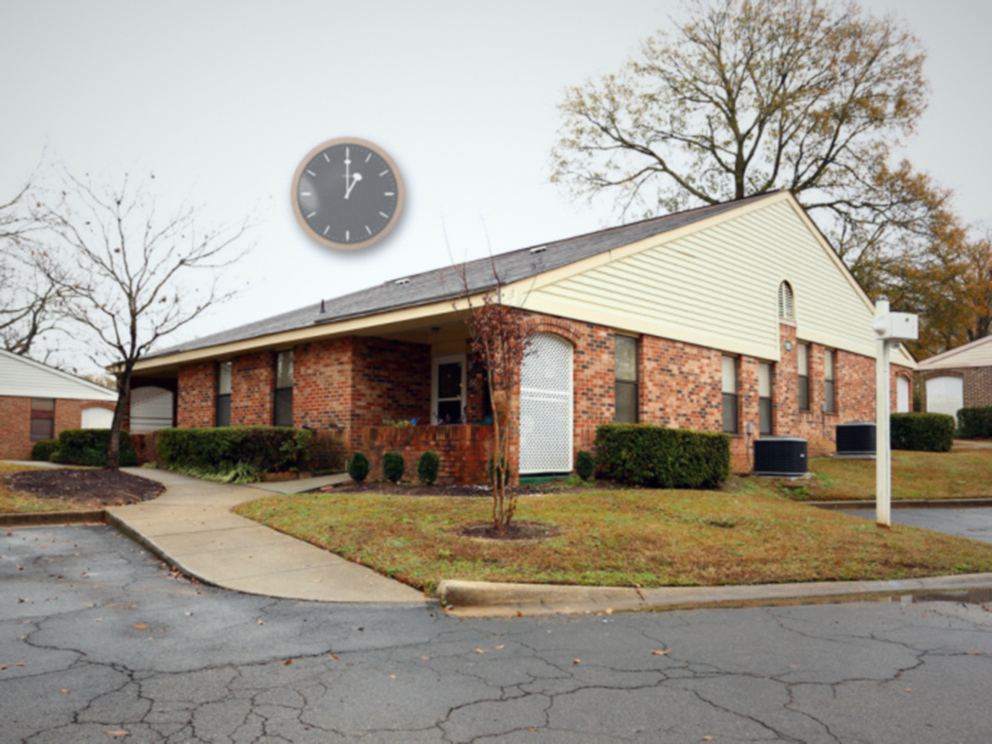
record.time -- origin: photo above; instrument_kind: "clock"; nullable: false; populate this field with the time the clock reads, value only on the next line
1:00
